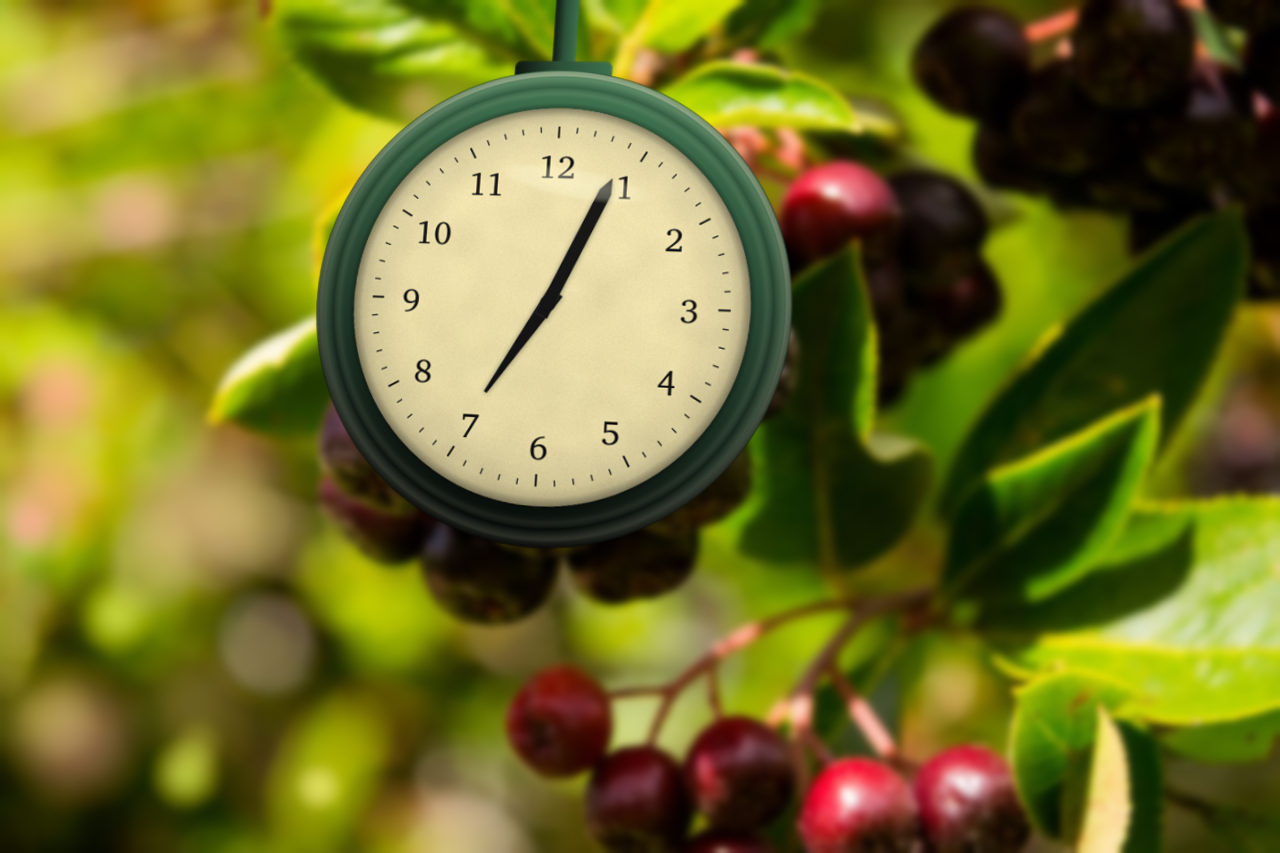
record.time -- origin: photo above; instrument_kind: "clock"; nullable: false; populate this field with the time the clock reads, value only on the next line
7:04
